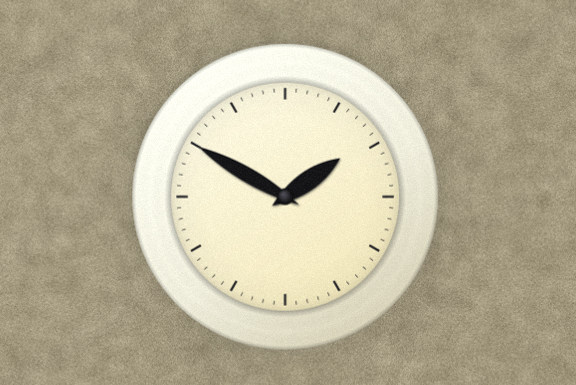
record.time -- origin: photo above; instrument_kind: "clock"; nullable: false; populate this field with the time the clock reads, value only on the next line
1:50
